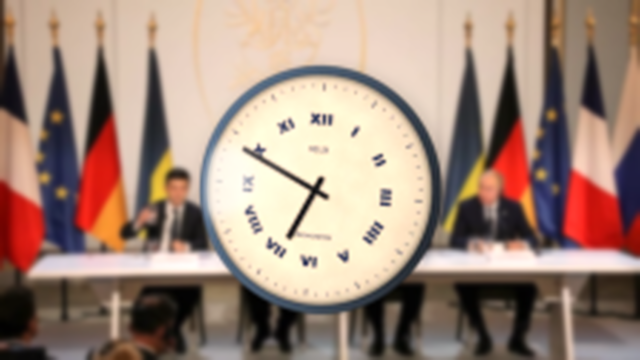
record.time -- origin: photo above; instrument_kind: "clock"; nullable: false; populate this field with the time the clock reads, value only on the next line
6:49
